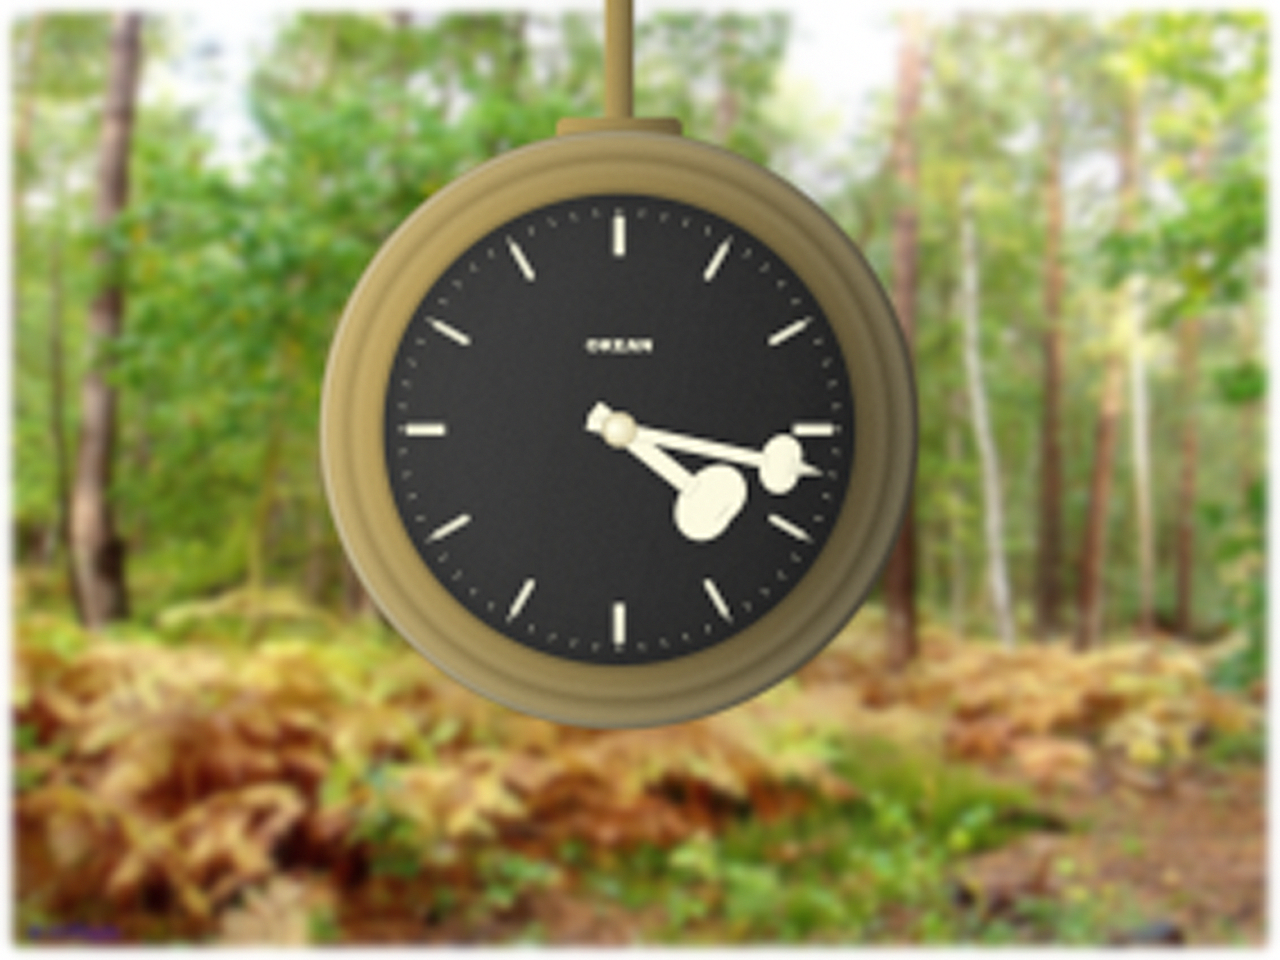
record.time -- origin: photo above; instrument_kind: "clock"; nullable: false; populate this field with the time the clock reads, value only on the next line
4:17
